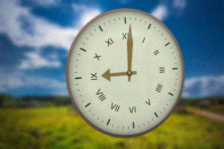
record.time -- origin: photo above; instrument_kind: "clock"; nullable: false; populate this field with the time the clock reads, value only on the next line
9:01
